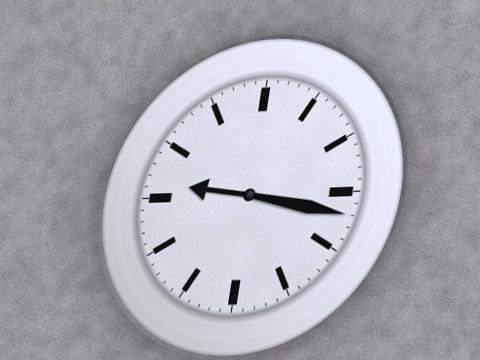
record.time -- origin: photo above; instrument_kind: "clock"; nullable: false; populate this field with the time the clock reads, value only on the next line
9:17
